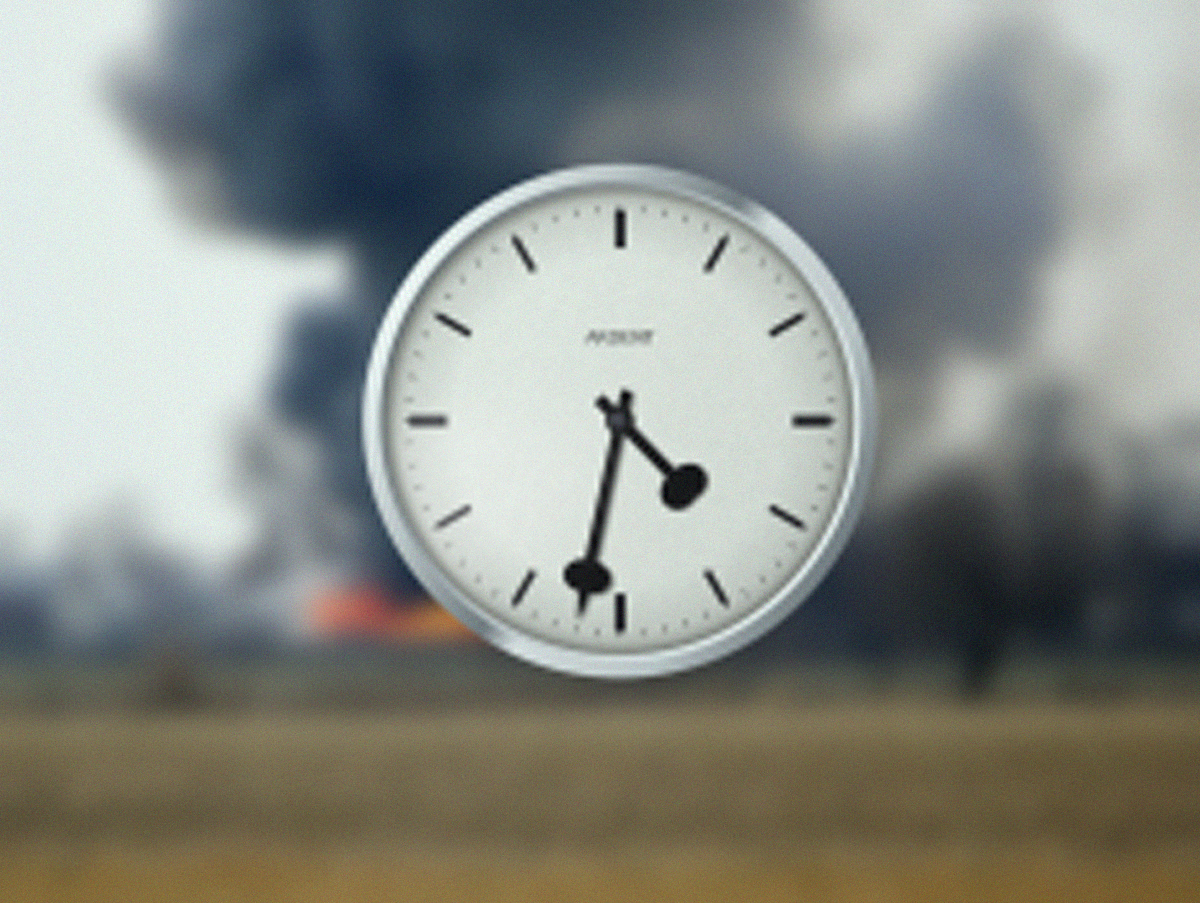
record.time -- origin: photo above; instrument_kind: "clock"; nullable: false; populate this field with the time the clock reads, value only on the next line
4:32
